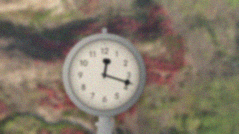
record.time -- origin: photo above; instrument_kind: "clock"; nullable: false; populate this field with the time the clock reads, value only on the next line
12:18
